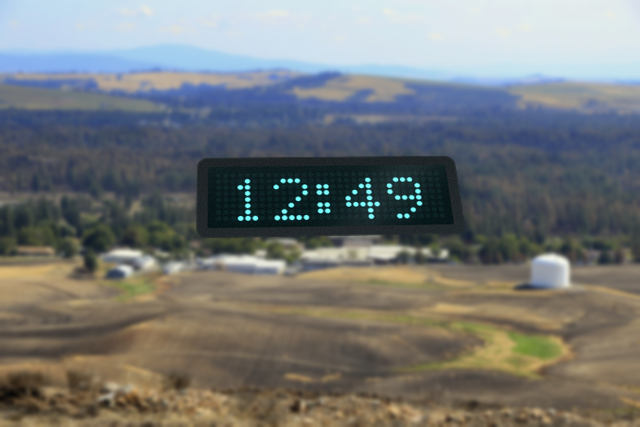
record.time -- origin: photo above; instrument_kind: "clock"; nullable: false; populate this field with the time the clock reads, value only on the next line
12:49
